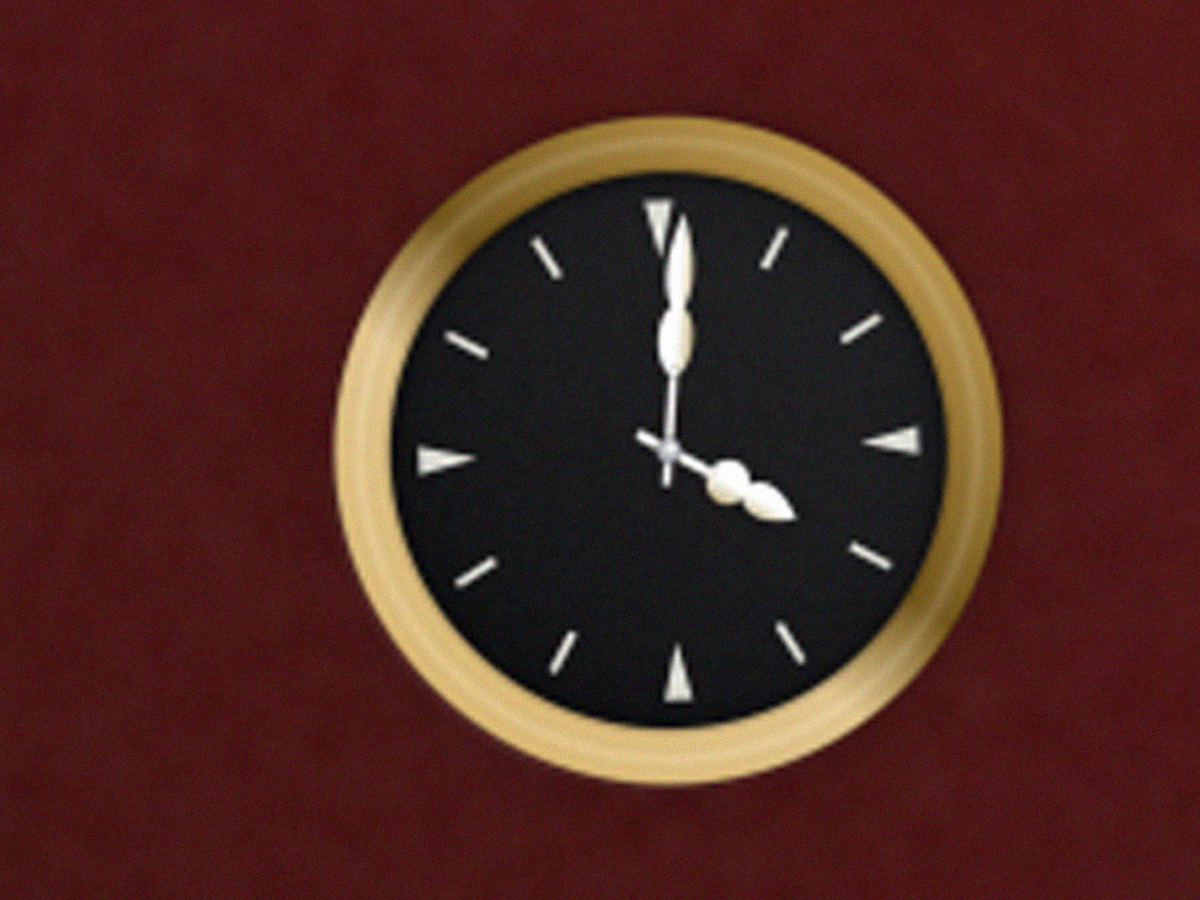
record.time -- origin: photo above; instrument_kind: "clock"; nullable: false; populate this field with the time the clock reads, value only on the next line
4:01
